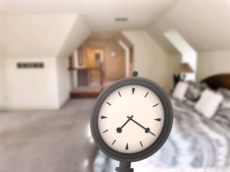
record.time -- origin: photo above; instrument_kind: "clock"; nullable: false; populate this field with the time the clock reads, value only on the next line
7:20
